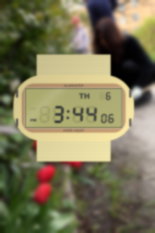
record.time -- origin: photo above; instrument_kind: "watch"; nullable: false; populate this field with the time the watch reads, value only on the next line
3:44
